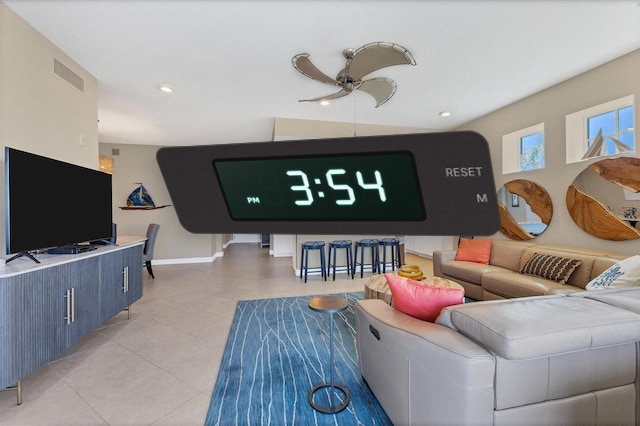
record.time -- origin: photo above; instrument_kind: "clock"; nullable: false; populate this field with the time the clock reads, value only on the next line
3:54
